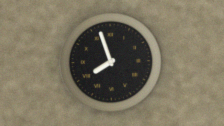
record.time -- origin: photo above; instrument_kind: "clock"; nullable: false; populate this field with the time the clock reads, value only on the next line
7:57
